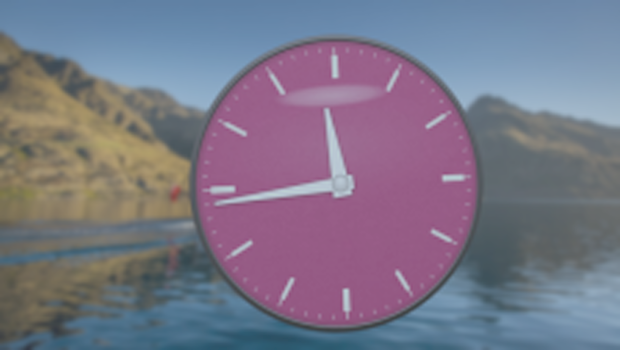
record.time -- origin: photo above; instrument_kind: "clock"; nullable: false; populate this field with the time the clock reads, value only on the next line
11:44
